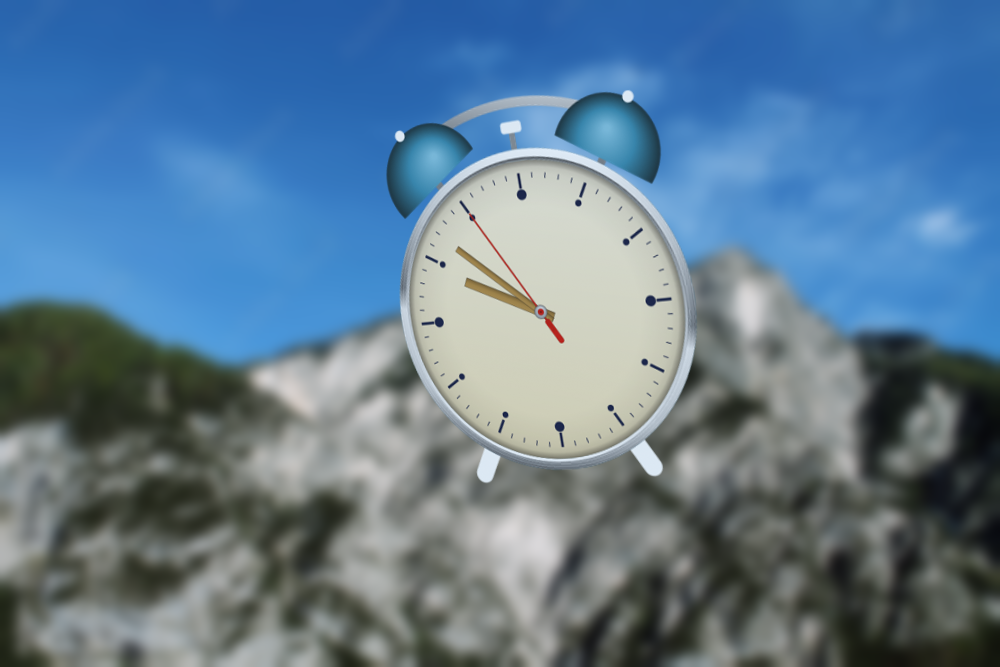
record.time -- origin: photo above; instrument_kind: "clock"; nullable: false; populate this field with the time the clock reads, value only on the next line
9:51:55
